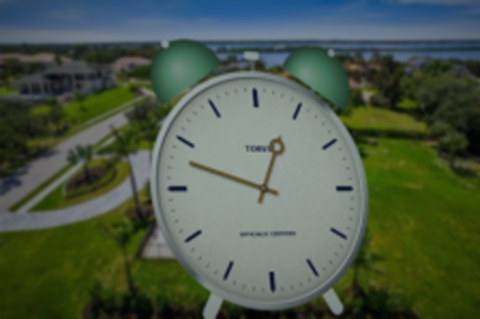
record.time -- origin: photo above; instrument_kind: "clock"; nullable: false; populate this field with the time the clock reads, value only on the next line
12:48
